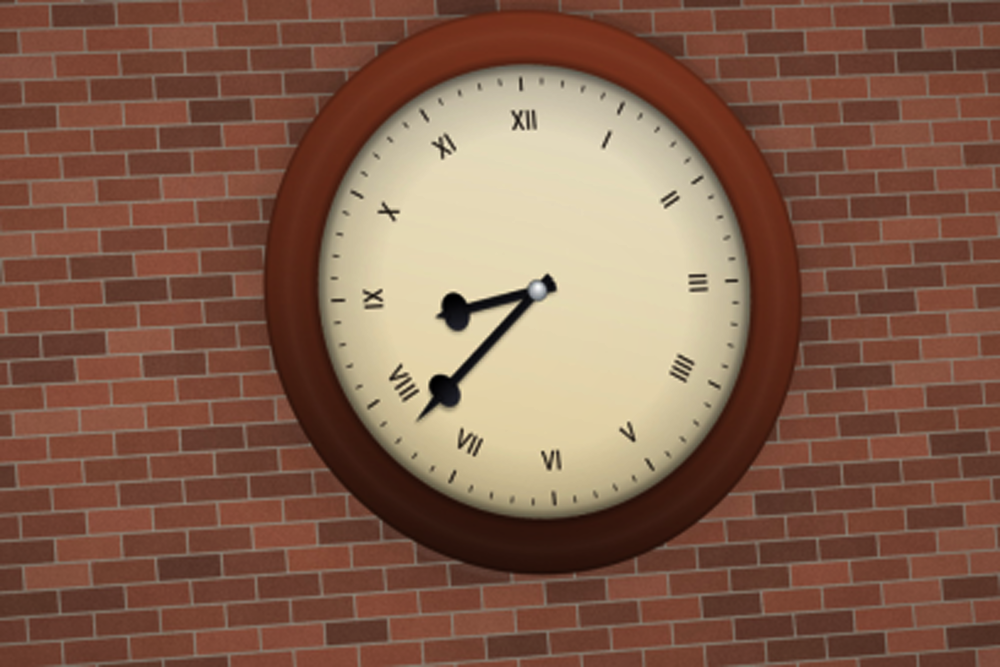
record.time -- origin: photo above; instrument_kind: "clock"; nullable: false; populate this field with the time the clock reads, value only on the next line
8:38
